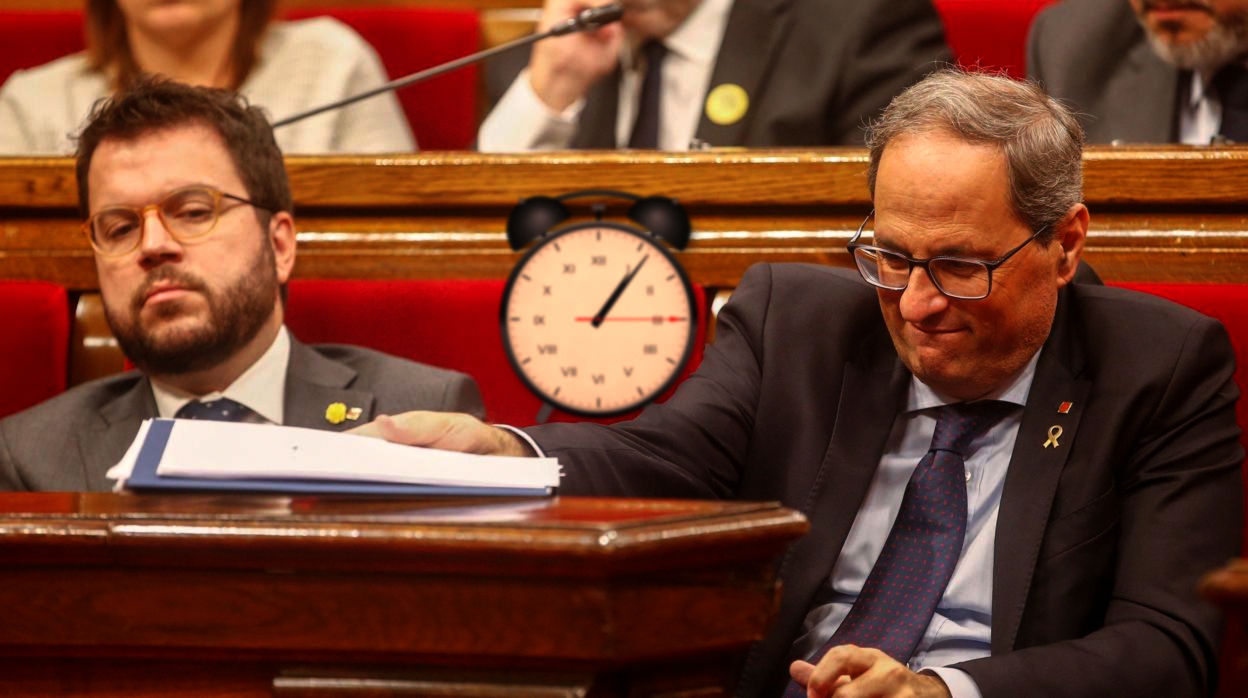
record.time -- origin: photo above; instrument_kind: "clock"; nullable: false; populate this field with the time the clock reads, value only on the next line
1:06:15
